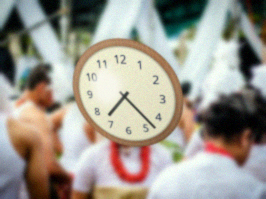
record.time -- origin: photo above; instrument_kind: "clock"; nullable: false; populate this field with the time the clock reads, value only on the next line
7:23
